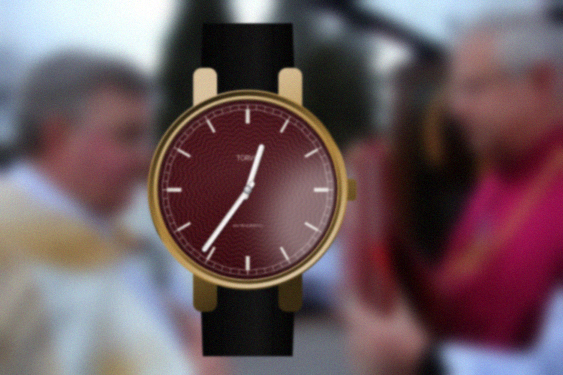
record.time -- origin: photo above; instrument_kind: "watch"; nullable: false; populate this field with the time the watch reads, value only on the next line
12:36
